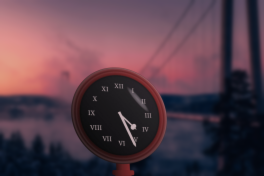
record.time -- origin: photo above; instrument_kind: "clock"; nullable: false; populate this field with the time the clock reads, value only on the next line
4:26
